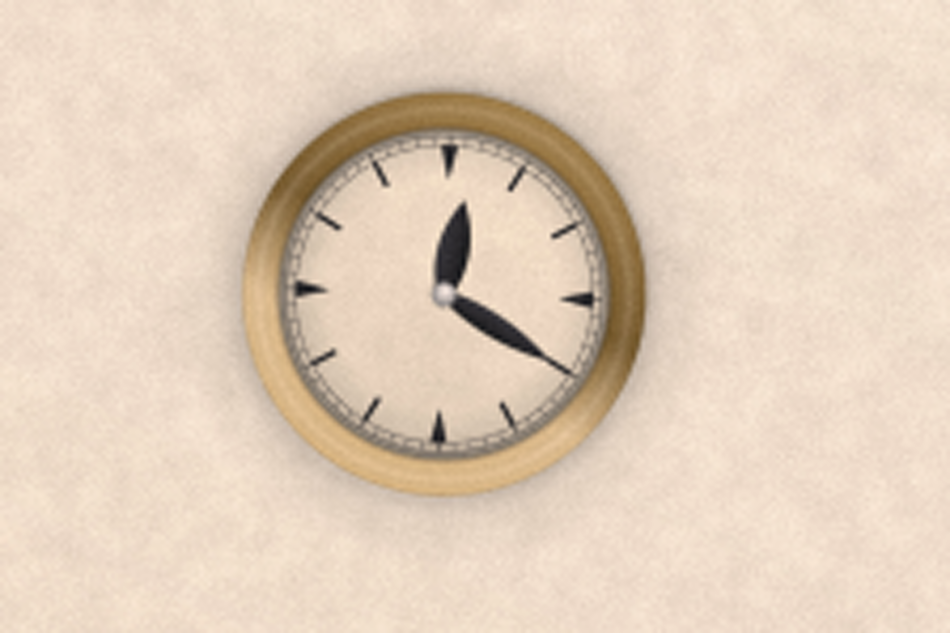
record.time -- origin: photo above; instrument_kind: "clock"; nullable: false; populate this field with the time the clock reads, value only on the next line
12:20
